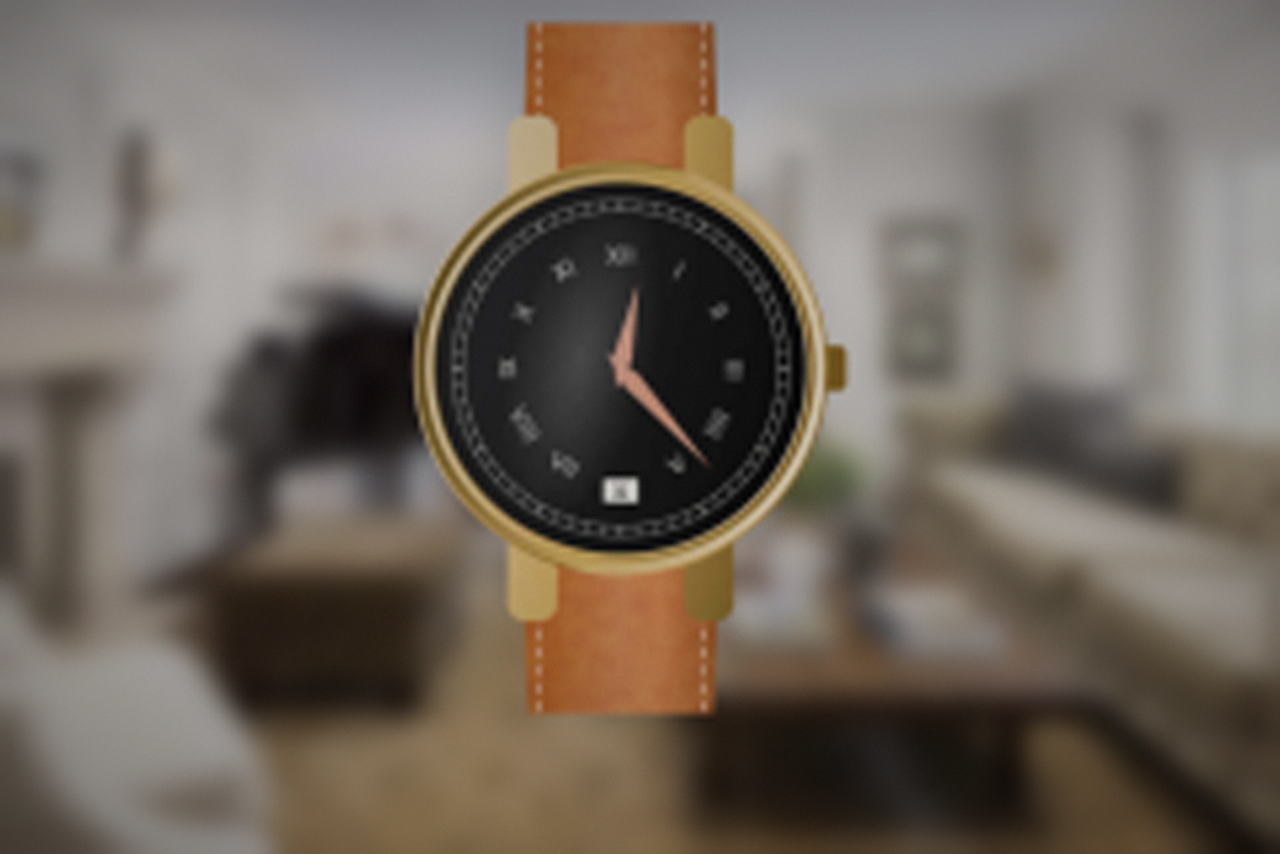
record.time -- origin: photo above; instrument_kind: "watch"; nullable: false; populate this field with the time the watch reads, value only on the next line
12:23
